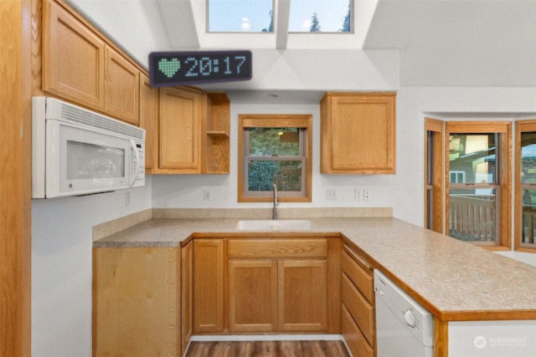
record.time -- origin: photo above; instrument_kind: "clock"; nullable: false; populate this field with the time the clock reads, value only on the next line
20:17
